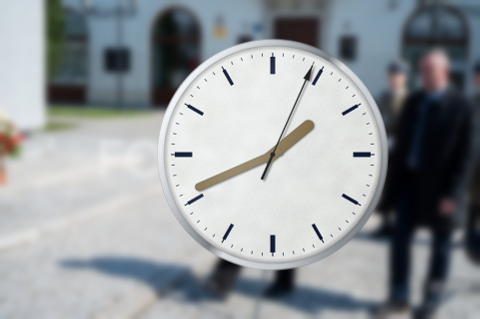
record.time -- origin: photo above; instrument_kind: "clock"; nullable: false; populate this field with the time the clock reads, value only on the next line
1:41:04
